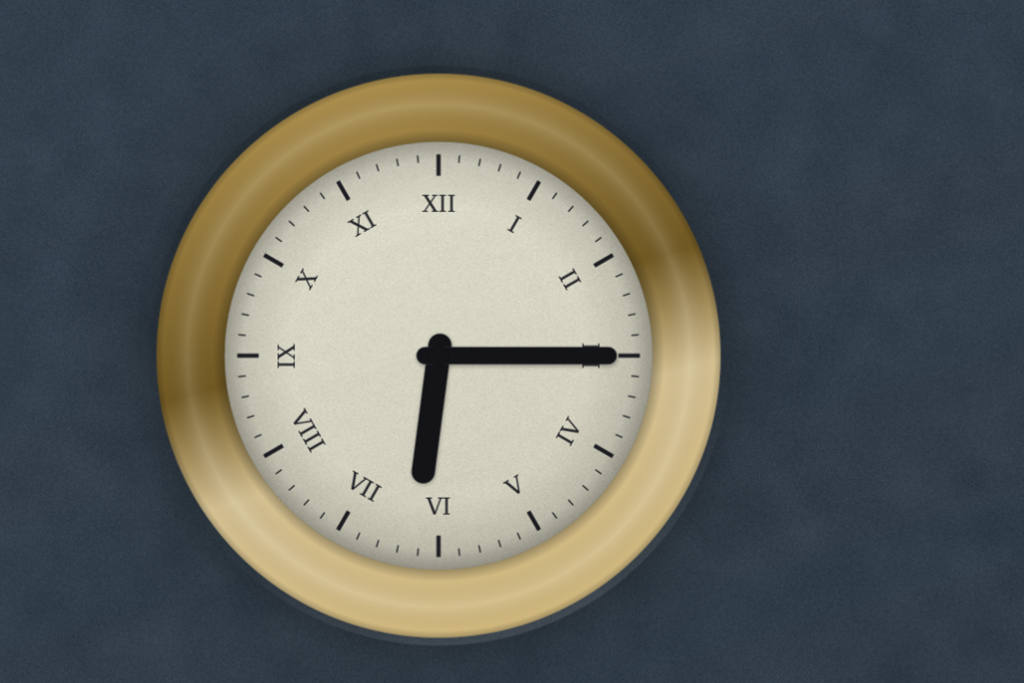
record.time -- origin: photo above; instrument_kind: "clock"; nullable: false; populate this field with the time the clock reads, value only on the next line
6:15
